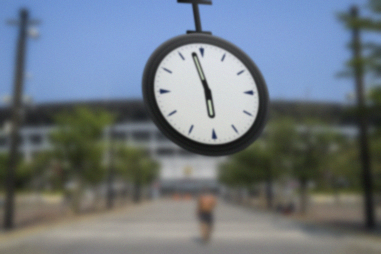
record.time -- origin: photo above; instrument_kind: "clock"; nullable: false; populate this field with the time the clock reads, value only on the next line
5:58
